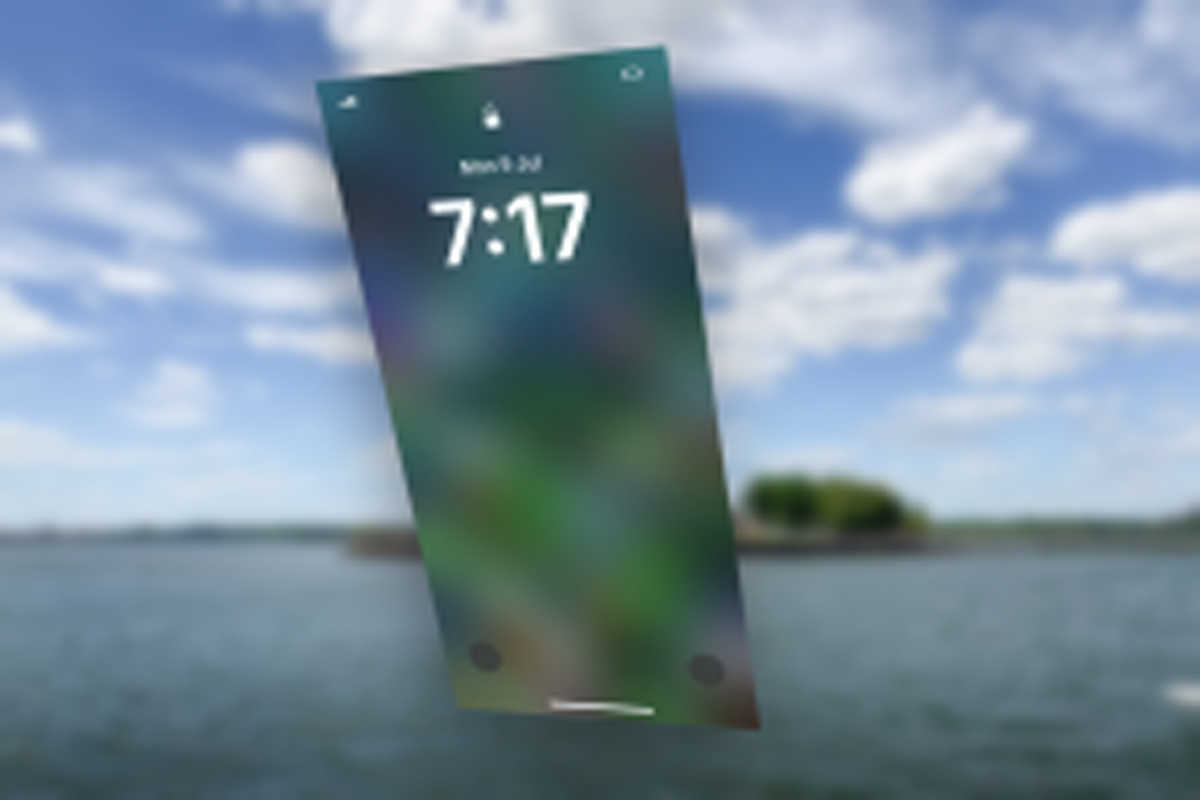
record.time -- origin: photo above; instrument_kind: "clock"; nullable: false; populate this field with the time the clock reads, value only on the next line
7:17
